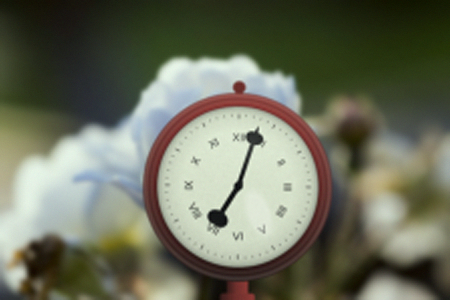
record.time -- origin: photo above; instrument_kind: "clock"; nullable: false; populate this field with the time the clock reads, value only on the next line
7:03
